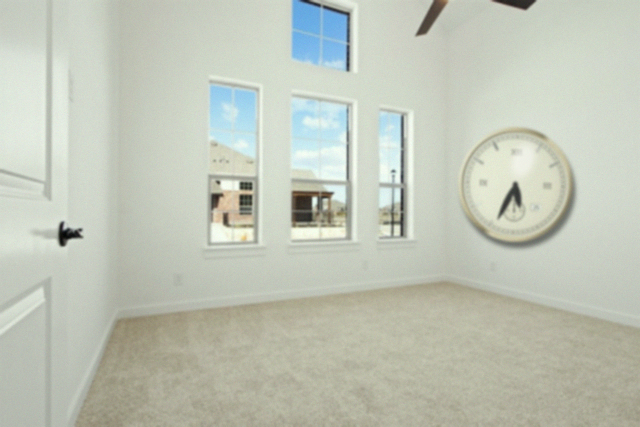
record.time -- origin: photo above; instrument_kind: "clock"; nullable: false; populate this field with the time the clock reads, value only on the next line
5:34
